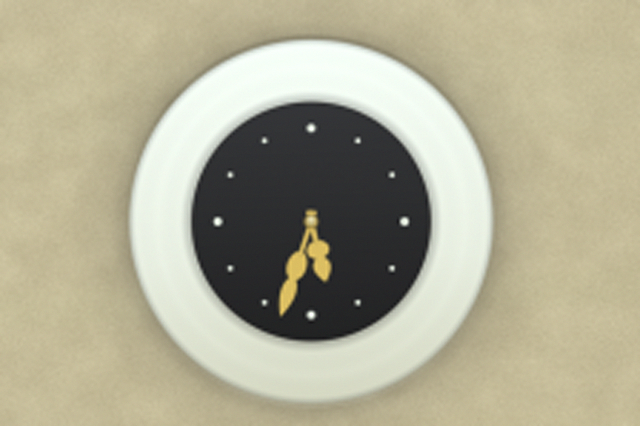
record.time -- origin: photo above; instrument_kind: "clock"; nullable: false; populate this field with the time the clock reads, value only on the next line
5:33
